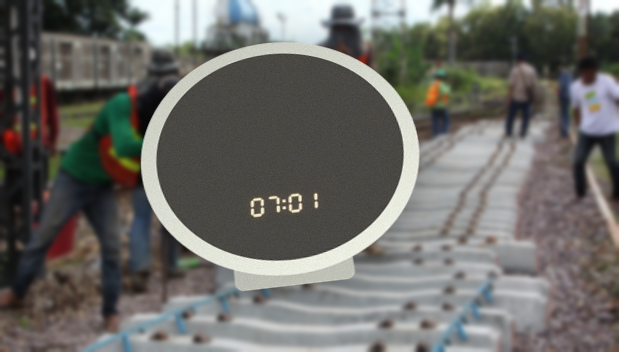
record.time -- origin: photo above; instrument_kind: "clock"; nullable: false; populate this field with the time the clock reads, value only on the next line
7:01
